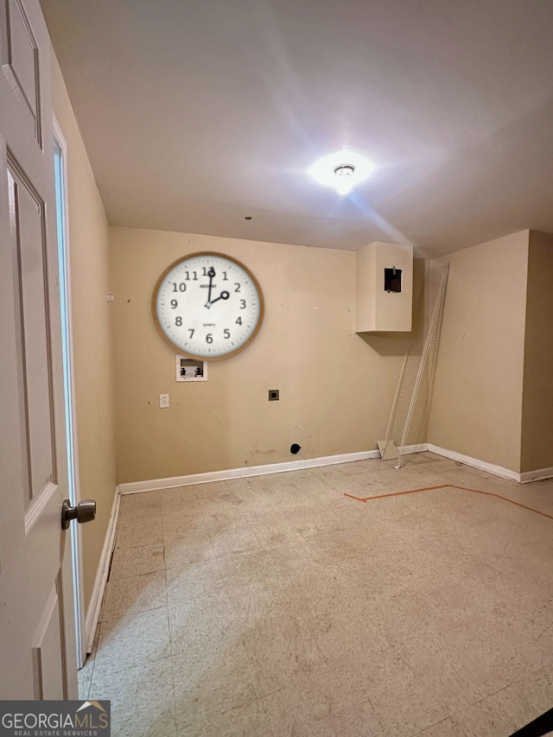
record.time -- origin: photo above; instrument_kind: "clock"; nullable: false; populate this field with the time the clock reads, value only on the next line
2:01
